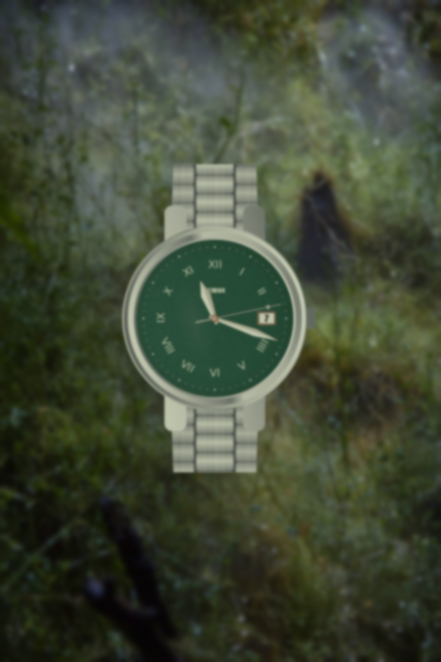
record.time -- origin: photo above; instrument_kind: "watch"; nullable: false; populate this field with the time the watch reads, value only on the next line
11:18:13
